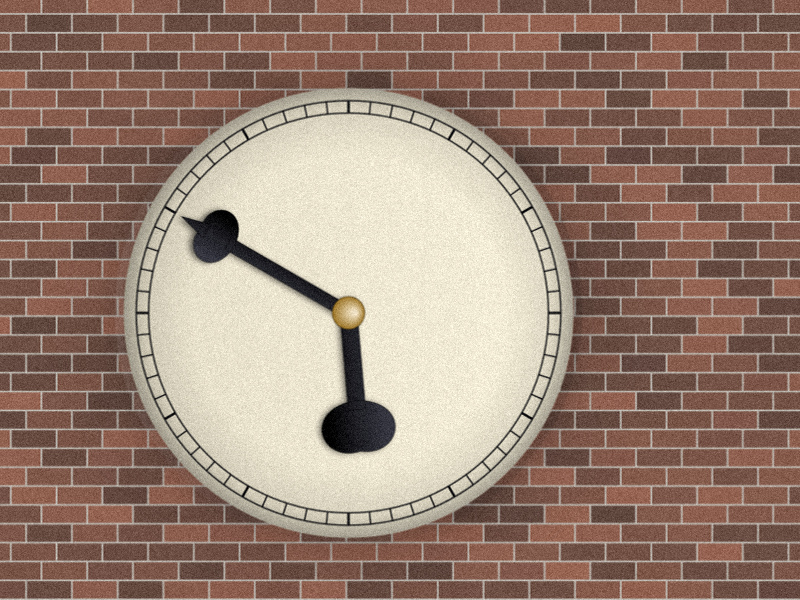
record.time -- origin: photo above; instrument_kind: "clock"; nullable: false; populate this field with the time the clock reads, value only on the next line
5:50
